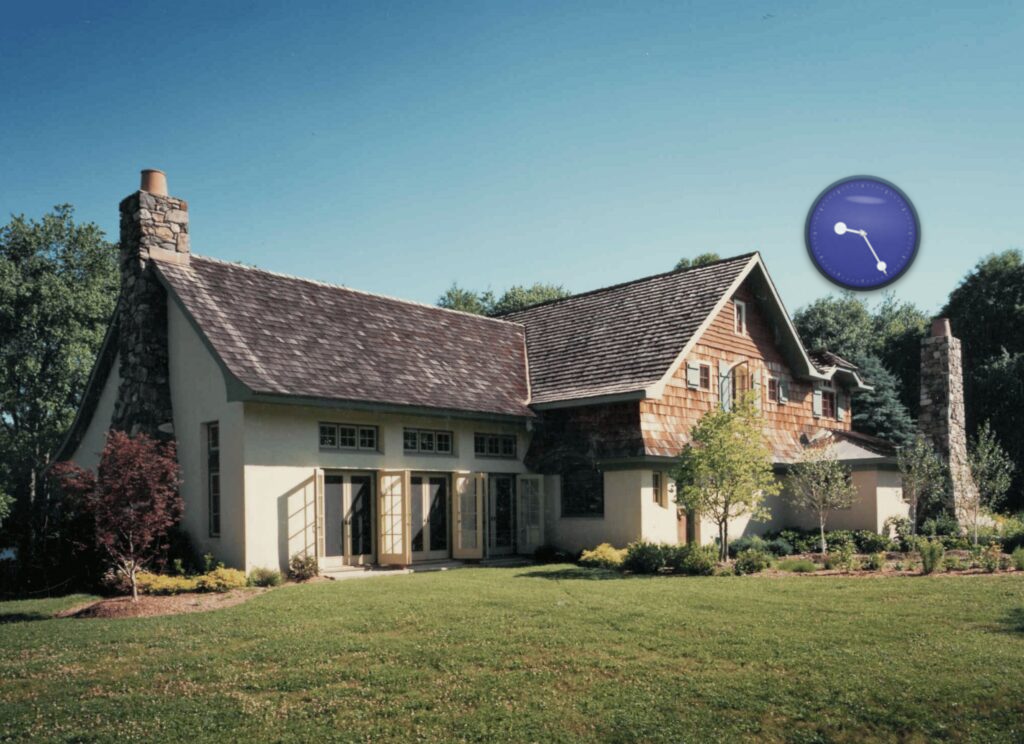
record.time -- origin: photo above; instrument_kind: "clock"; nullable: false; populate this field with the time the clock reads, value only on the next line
9:25
